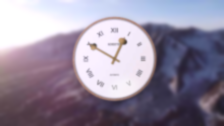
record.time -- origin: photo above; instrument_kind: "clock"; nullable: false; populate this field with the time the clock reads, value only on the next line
12:50
